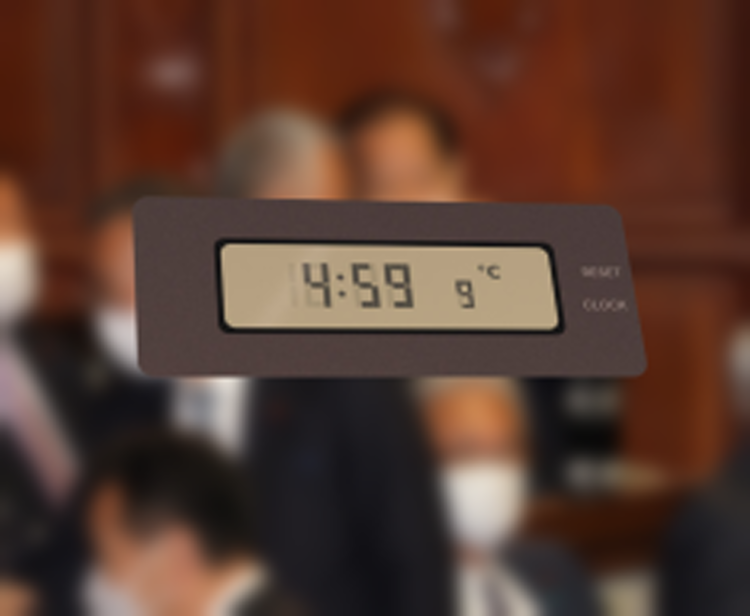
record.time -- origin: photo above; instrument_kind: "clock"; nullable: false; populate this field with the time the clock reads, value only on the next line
4:59
